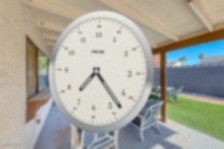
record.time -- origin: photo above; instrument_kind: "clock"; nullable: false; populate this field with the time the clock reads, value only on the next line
7:23
